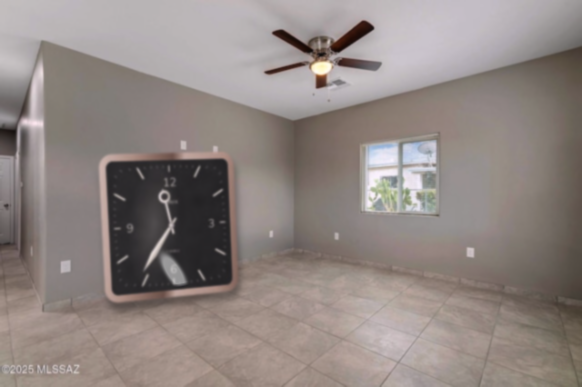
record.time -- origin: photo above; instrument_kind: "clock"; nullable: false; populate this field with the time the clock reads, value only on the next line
11:36
